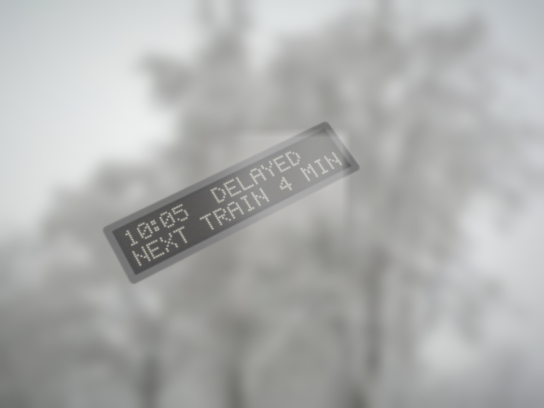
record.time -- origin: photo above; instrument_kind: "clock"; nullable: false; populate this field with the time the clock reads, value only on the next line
10:05
